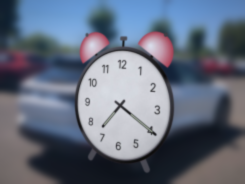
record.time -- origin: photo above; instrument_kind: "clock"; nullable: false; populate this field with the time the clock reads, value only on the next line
7:20
